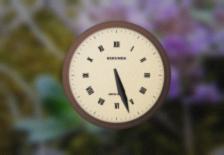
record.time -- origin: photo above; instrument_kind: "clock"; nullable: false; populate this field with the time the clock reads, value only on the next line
5:27
